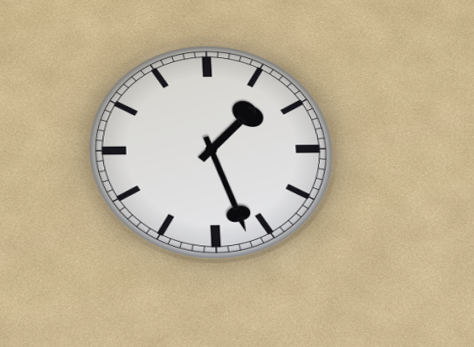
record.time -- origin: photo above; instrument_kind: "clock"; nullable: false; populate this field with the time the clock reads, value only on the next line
1:27
